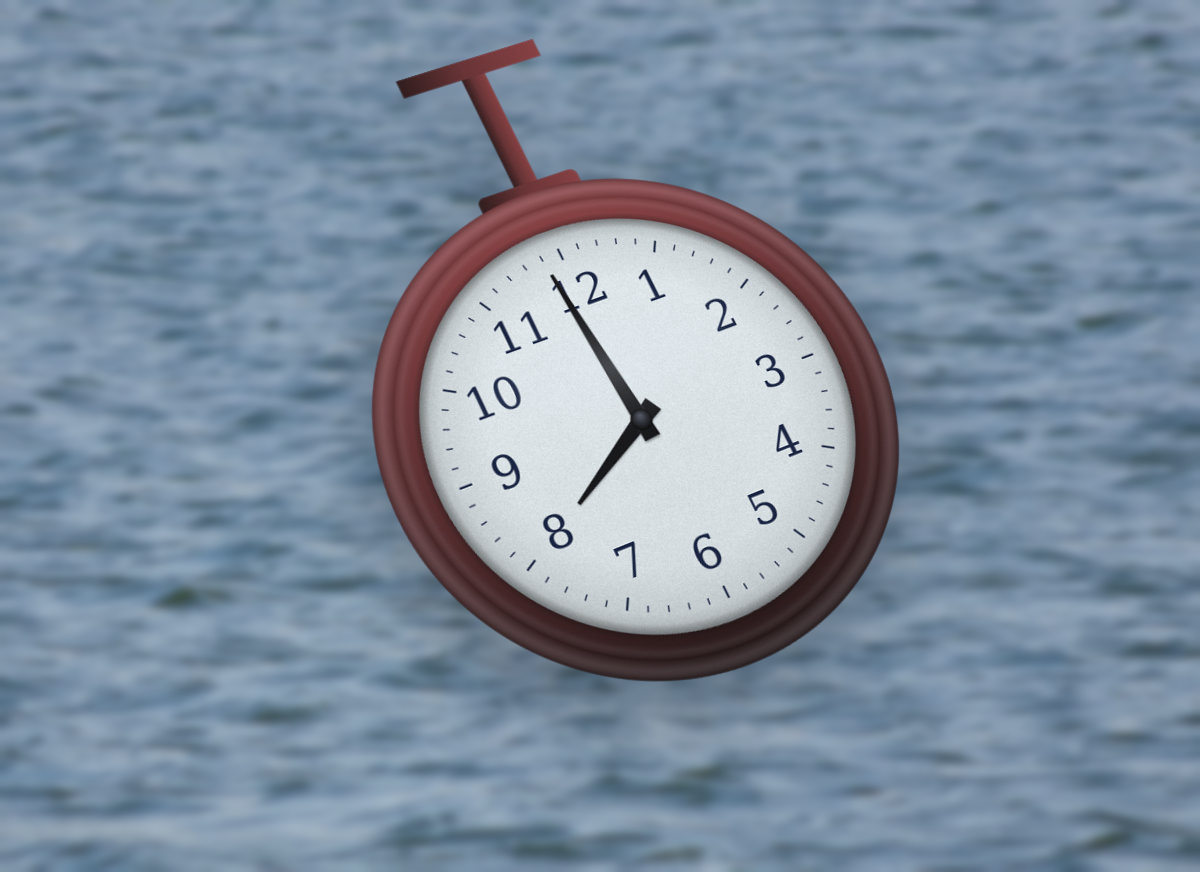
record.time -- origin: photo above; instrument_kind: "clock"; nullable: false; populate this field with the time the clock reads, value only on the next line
7:59
